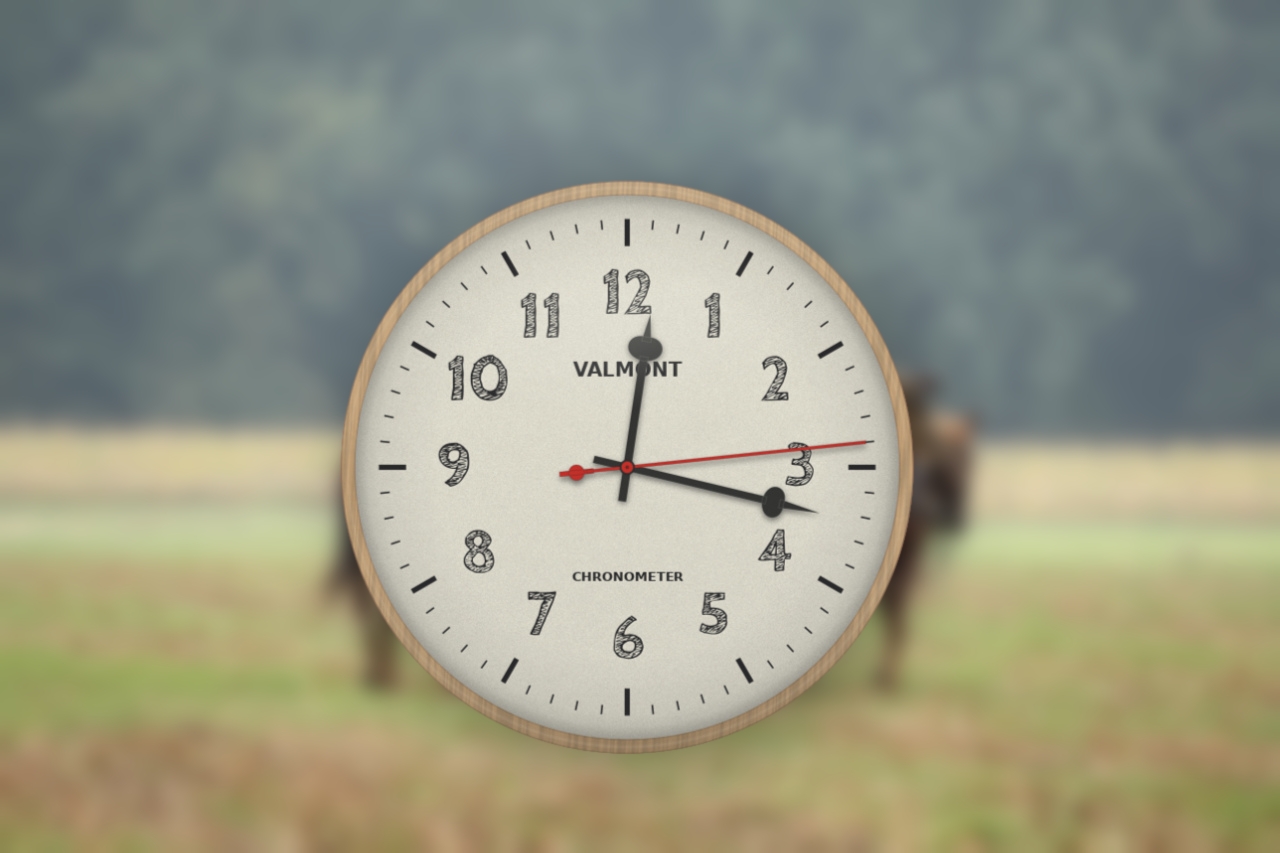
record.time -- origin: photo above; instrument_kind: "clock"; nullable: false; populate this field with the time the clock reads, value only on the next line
12:17:14
